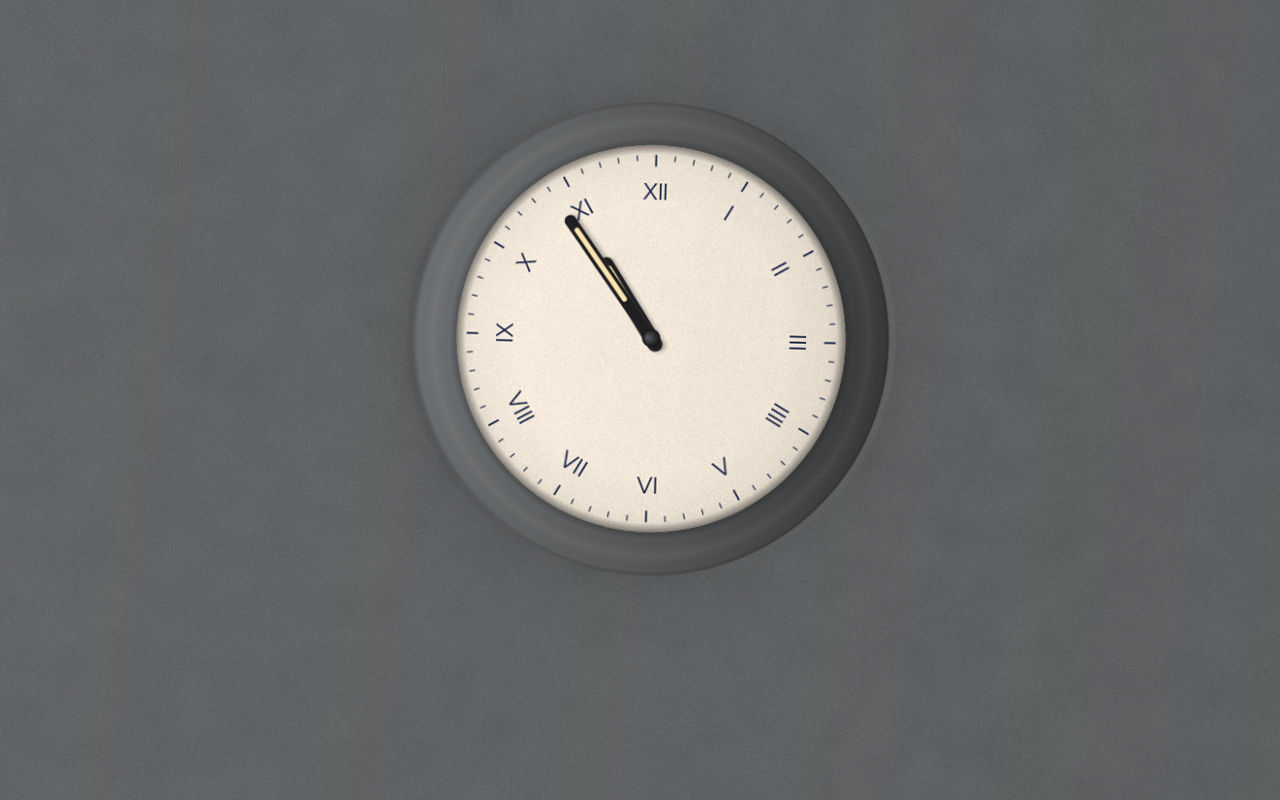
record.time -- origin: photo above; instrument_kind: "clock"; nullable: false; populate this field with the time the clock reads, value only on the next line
10:54
